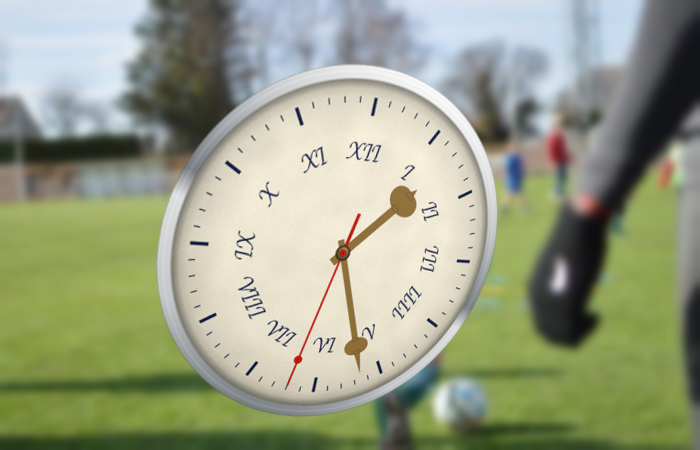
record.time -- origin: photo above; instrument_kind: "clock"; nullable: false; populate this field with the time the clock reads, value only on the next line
1:26:32
